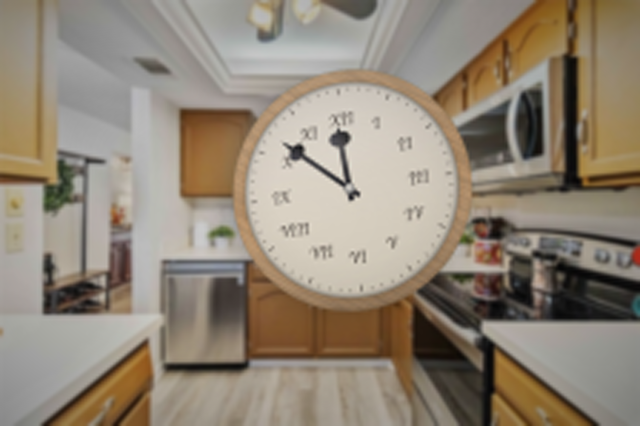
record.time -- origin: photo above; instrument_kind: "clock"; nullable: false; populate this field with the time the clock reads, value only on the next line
11:52
